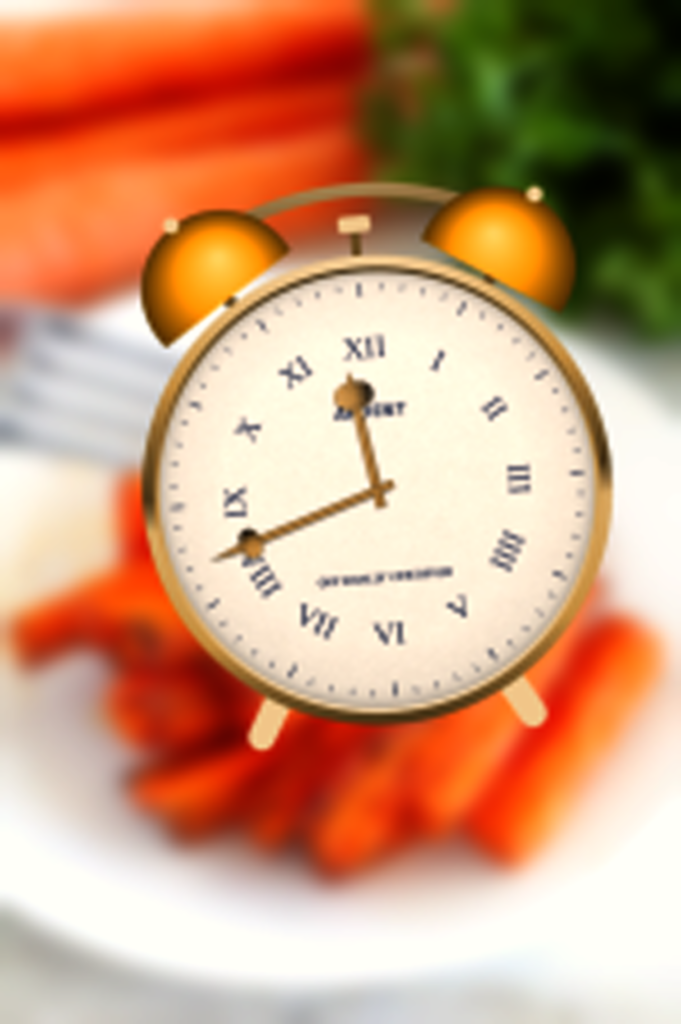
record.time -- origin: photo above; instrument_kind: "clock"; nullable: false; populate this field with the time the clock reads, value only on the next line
11:42
